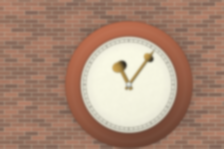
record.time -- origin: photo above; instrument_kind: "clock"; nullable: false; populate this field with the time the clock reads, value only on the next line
11:06
